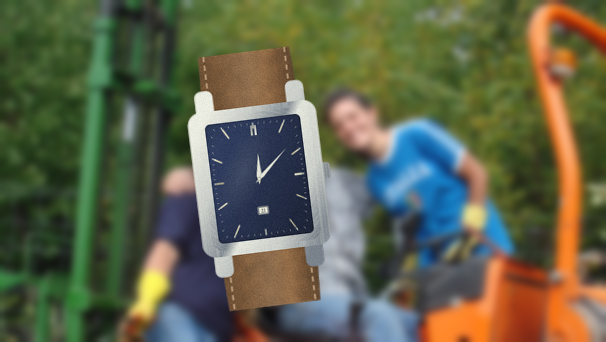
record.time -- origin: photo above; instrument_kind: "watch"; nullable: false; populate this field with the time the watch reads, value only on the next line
12:08
